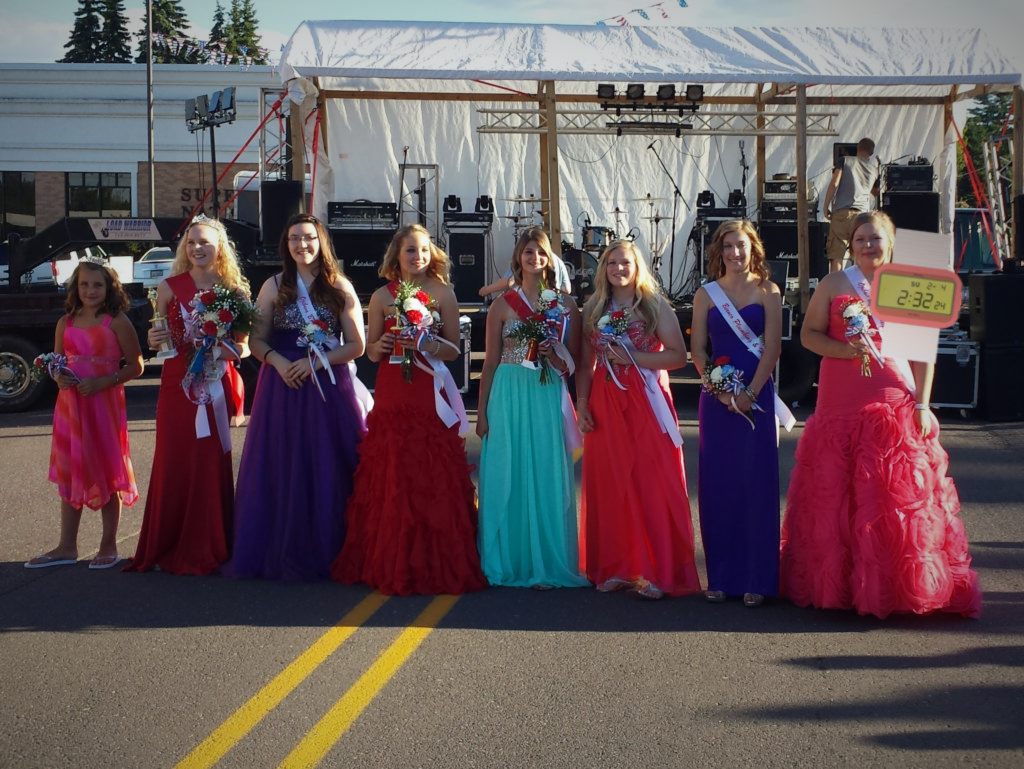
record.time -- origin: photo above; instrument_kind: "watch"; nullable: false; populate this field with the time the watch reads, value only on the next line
2:32
